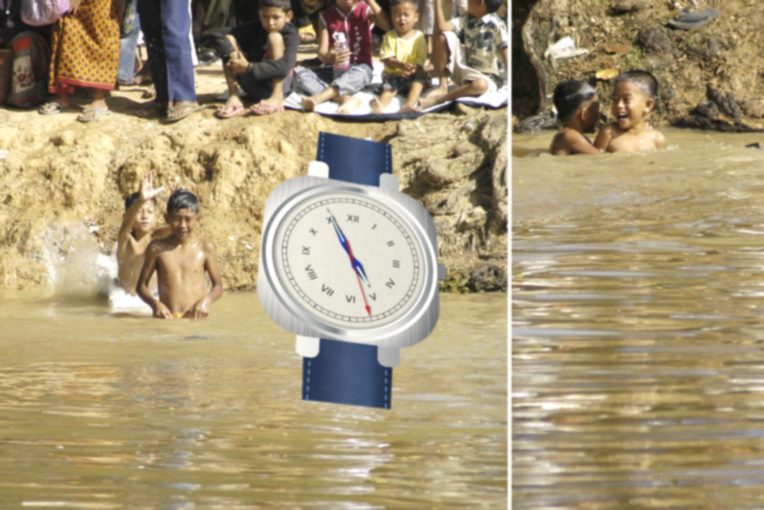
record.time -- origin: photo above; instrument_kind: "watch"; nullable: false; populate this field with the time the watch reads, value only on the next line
4:55:27
